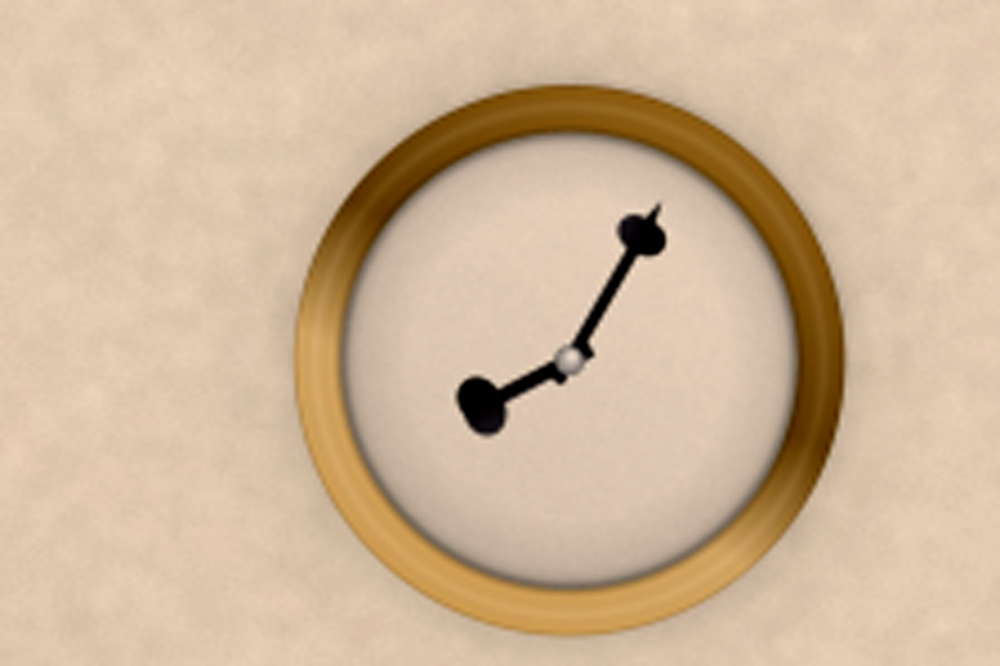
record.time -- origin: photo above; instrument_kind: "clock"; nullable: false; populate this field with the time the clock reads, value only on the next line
8:05
